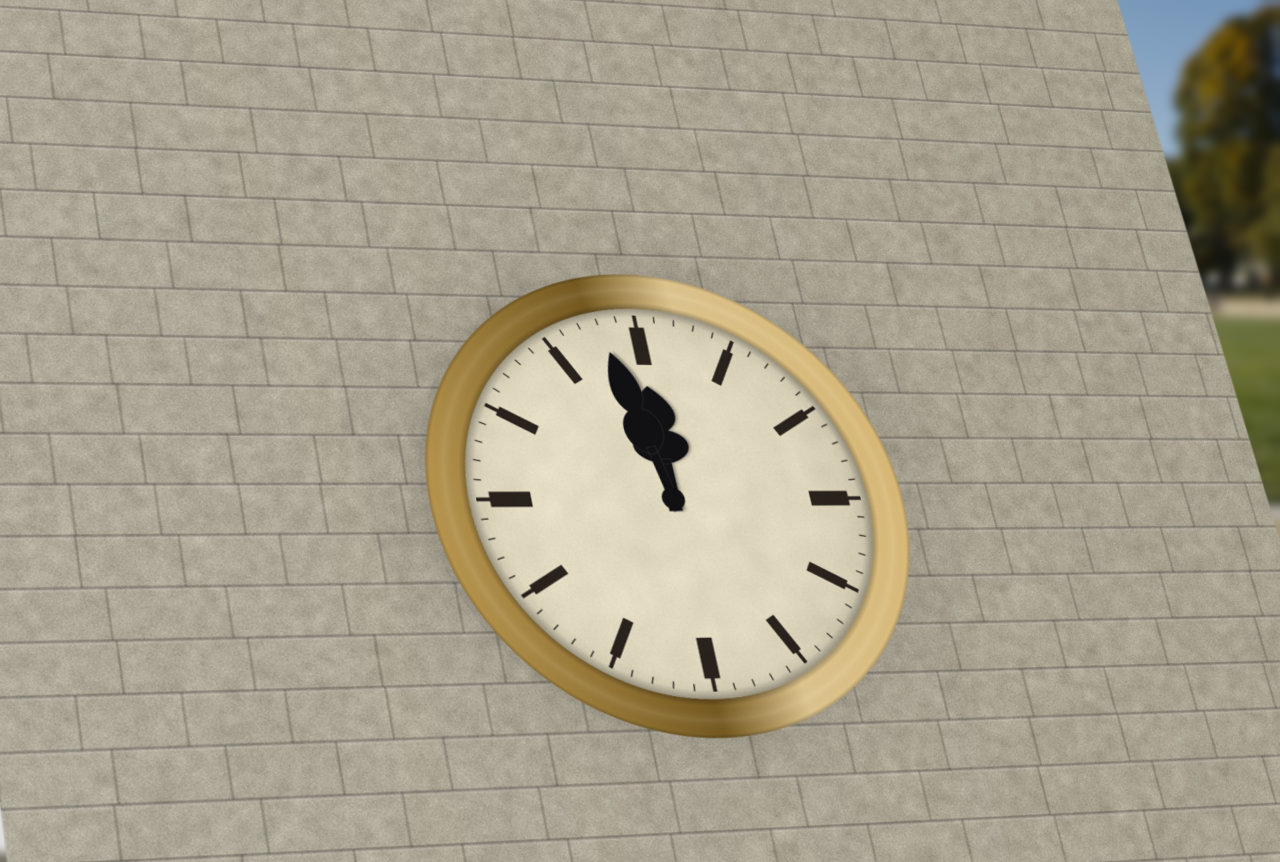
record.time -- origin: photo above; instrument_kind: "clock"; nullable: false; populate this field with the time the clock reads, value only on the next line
11:58
